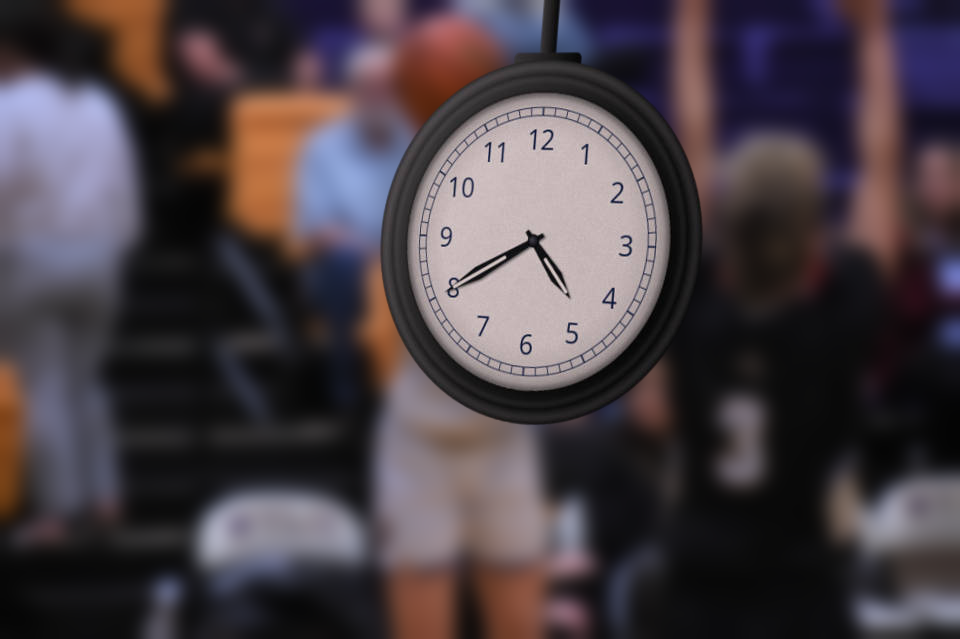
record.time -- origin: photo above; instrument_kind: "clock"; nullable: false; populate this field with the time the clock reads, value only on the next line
4:40
